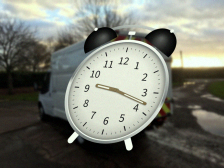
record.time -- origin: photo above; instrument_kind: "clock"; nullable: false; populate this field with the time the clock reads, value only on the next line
9:18
